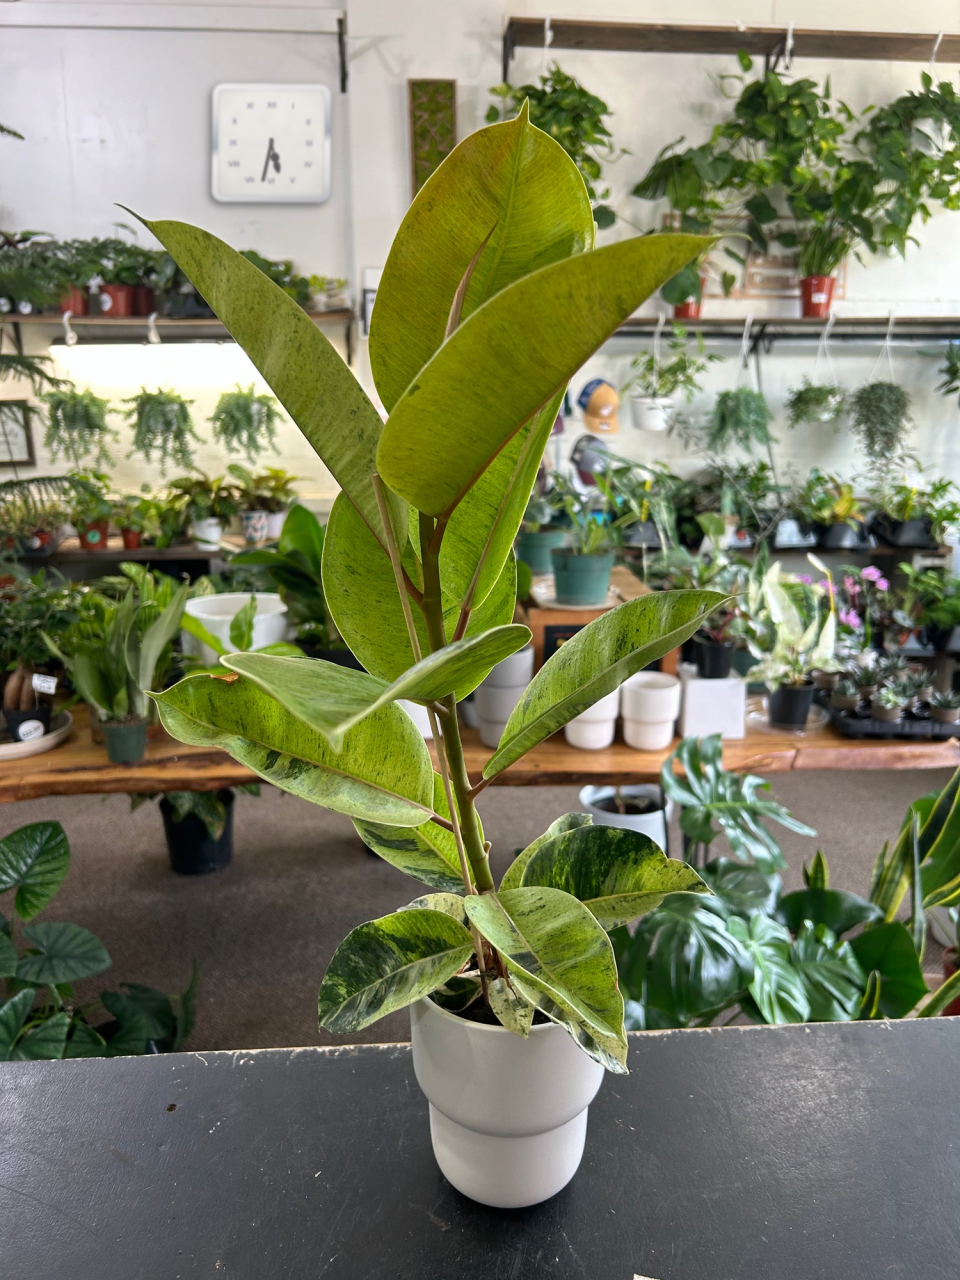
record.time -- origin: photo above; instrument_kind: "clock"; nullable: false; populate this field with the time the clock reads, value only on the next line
5:32
